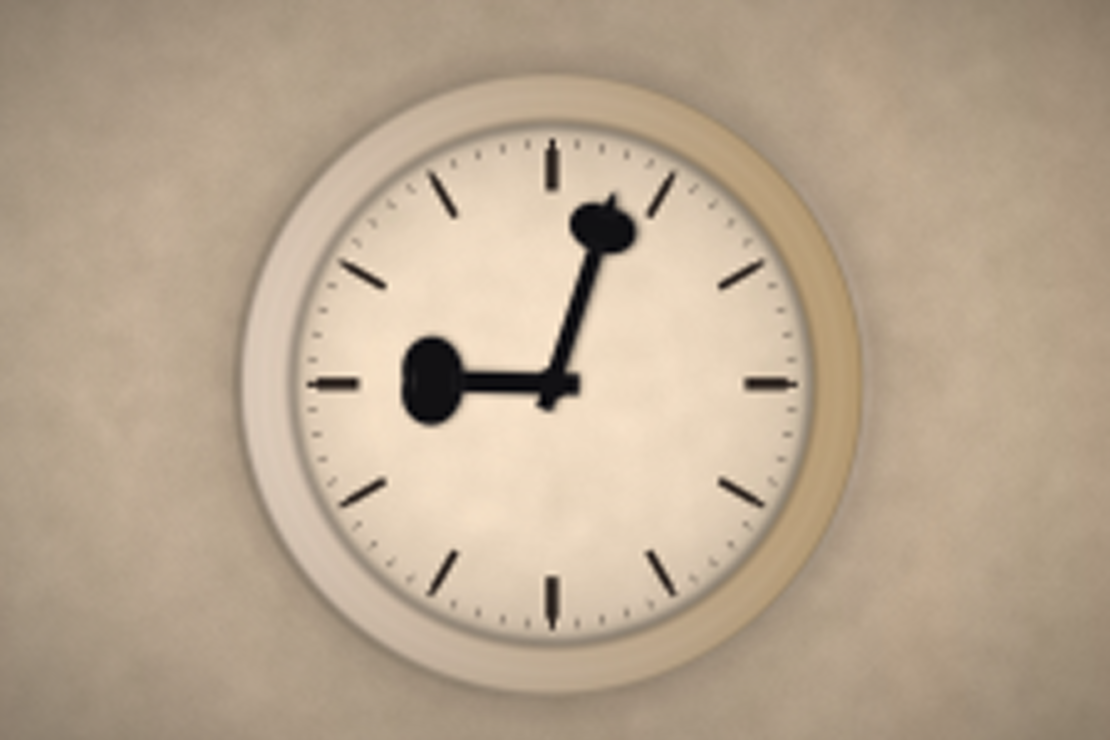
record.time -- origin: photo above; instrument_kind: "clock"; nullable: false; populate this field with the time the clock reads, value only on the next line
9:03
